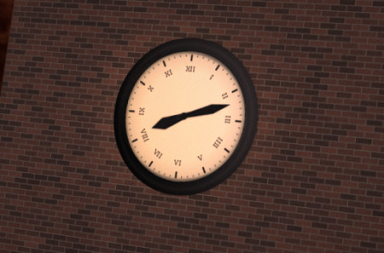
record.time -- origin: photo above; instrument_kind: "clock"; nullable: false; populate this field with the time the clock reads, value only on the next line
8:12
